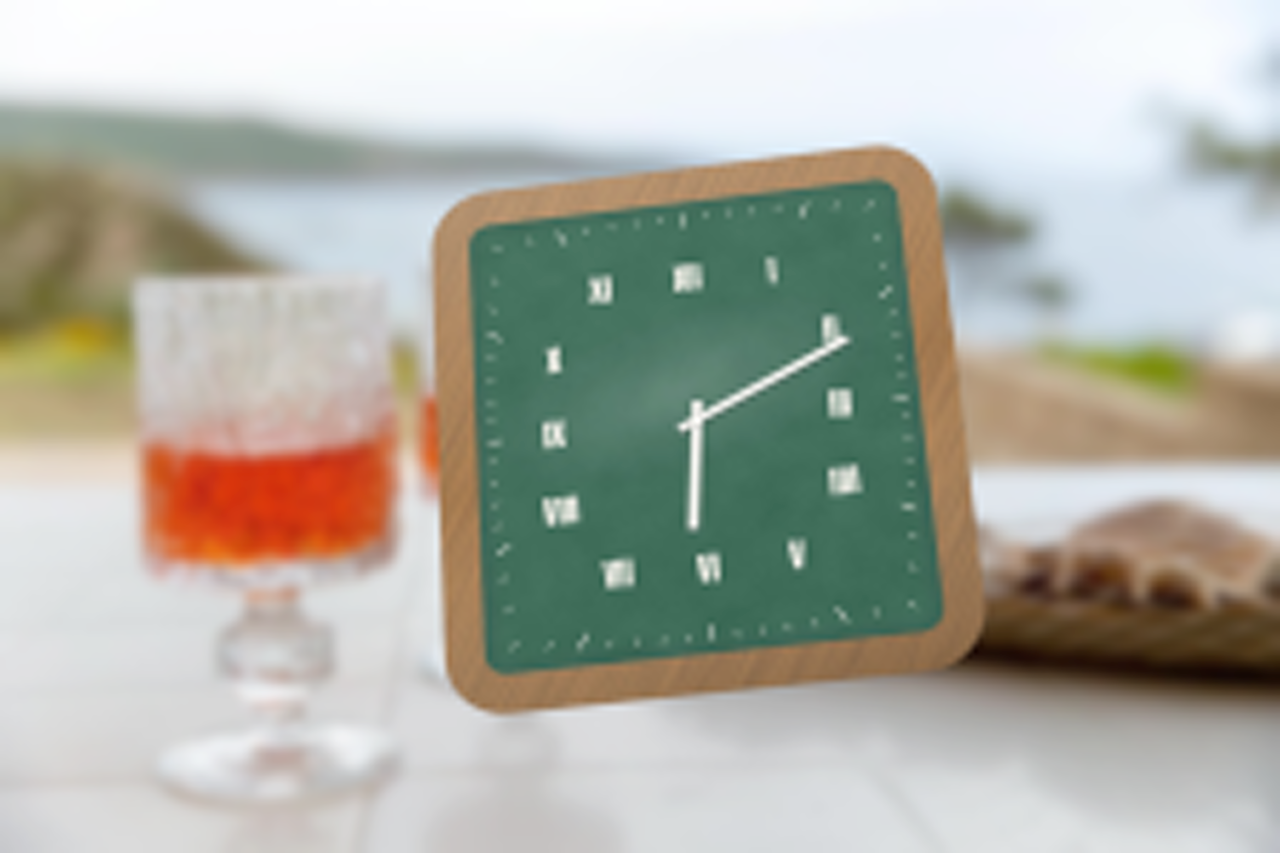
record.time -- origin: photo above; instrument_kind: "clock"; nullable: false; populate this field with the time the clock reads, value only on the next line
6:11
